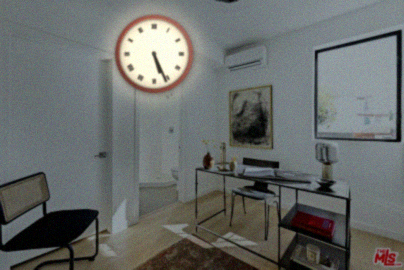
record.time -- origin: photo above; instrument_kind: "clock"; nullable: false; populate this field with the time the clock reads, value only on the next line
5:26
